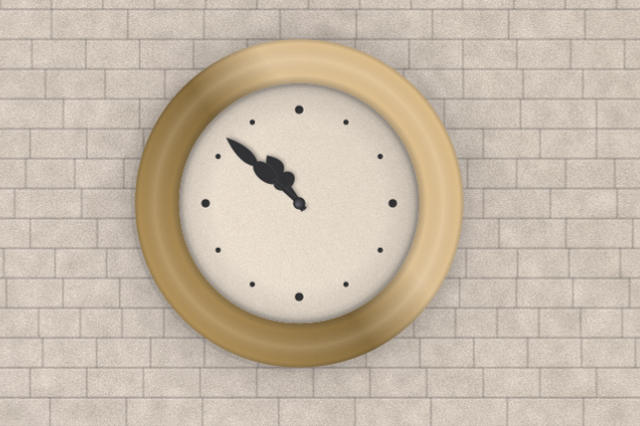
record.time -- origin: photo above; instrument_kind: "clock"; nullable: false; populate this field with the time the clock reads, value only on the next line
10:52
